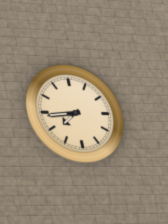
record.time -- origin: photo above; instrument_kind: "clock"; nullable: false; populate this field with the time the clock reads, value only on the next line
7:44
